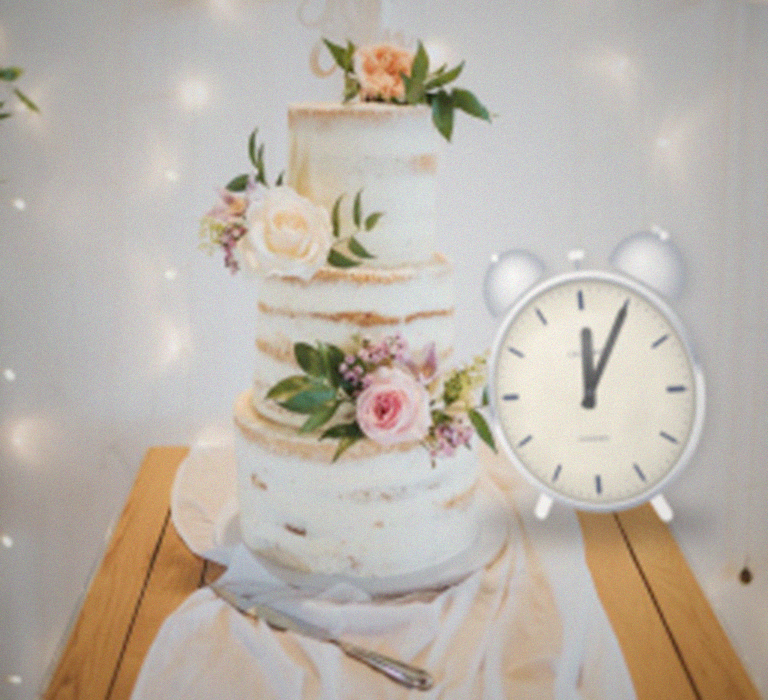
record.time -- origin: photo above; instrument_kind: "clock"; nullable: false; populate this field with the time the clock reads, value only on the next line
12:05
